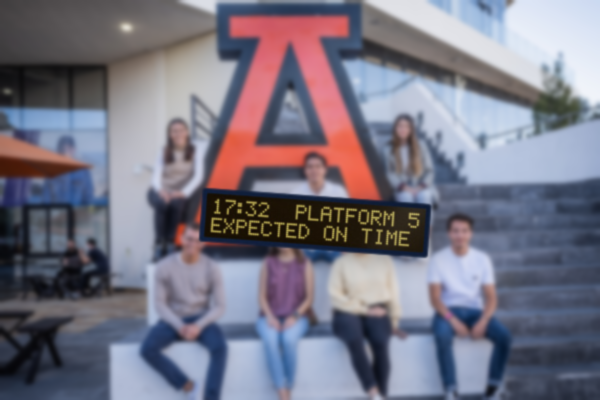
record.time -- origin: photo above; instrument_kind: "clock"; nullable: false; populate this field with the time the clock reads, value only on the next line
17:32
